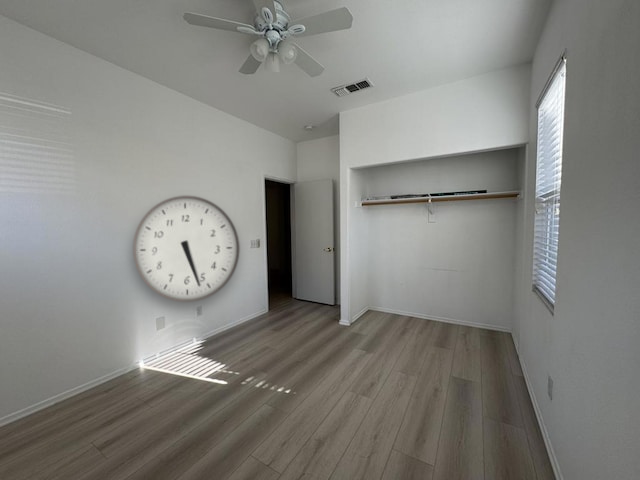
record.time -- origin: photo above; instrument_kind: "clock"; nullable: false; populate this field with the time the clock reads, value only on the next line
5:27
